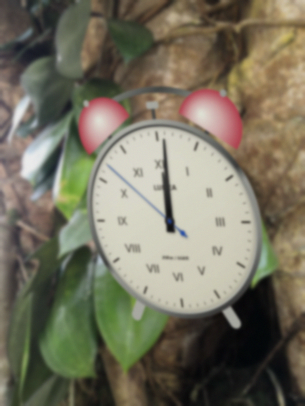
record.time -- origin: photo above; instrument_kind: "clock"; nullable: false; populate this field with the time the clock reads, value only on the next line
12:00:52
